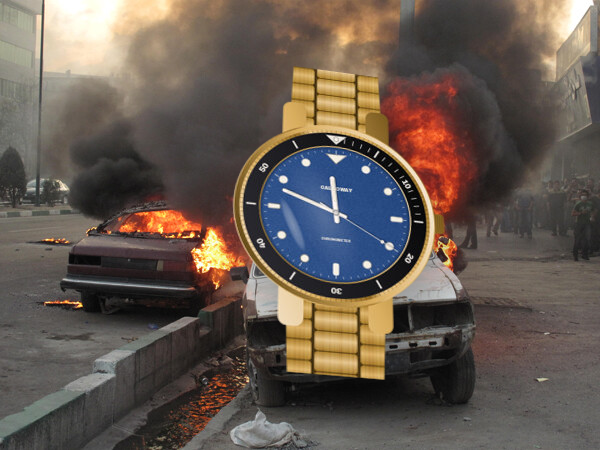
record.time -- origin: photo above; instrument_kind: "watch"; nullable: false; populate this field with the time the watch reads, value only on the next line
11:48:20
